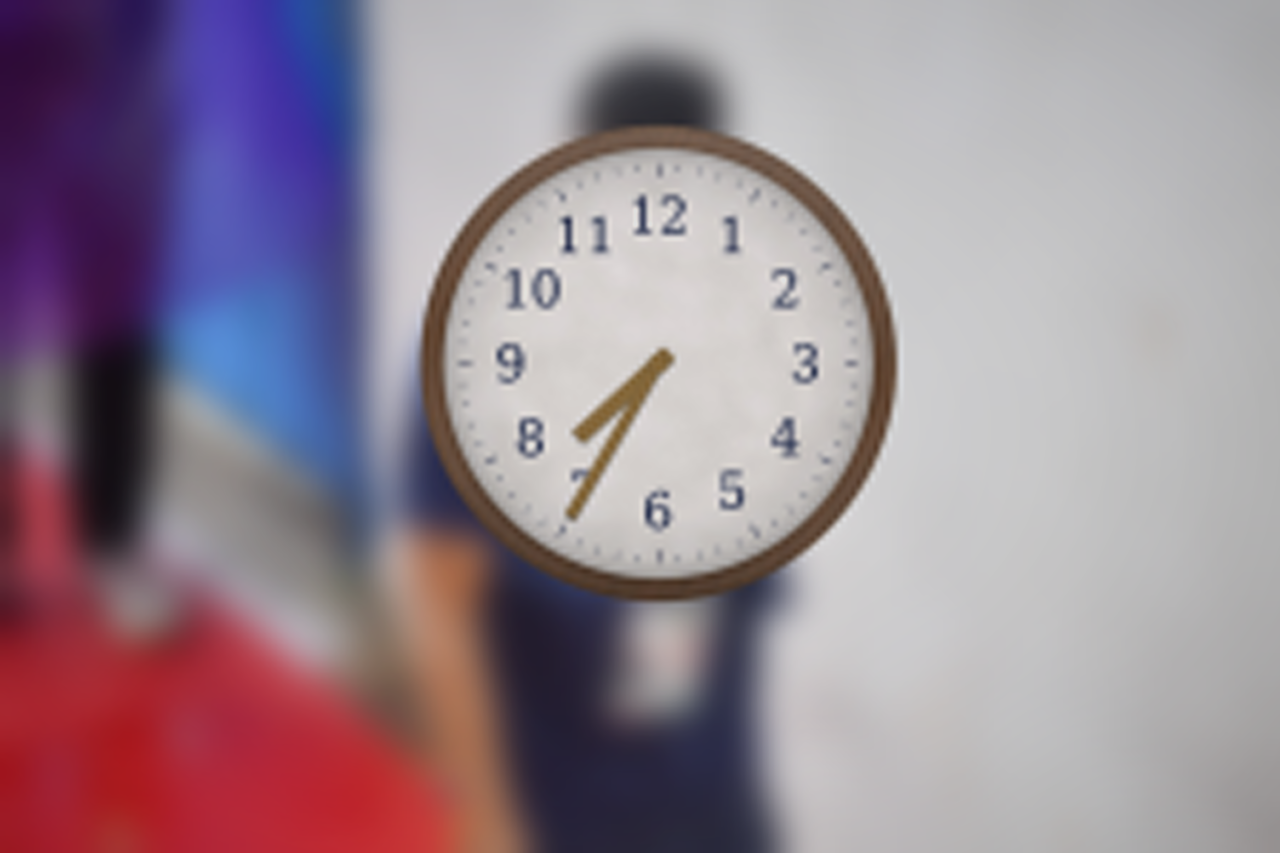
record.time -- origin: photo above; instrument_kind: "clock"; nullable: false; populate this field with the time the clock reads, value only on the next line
7:35
